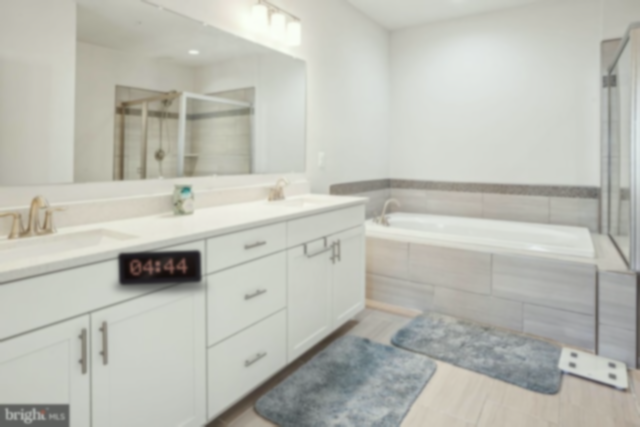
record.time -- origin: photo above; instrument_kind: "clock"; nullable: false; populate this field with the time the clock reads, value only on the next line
4:44
